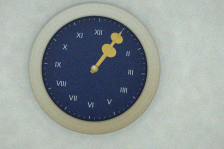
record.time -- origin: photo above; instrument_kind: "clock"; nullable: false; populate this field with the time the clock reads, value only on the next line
1:05
